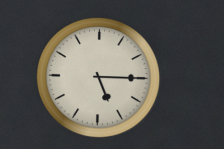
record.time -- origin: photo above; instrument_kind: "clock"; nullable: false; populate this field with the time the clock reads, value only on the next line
5:15
